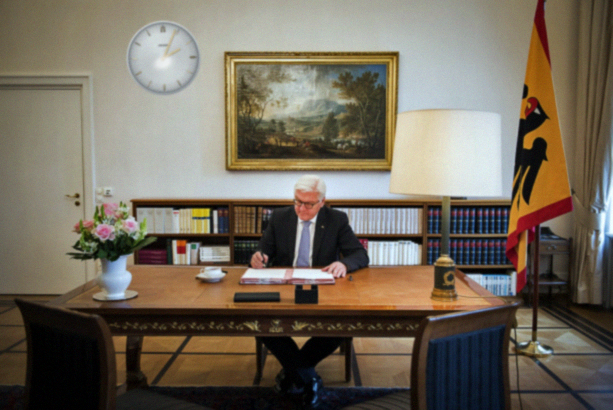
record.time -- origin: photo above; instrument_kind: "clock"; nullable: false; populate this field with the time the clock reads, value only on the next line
2:04
